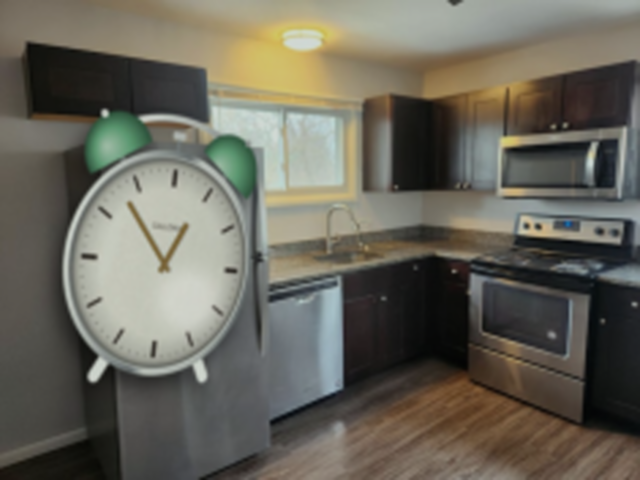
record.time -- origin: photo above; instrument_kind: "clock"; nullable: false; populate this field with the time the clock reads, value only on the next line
12:53
